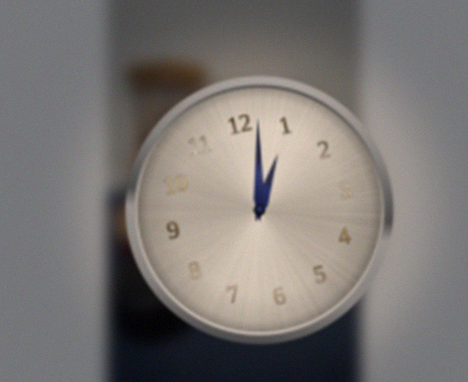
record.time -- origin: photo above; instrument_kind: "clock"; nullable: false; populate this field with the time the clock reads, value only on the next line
1:02
